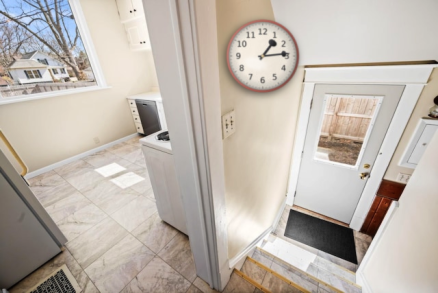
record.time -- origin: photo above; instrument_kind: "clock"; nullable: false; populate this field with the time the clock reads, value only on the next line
1:14
